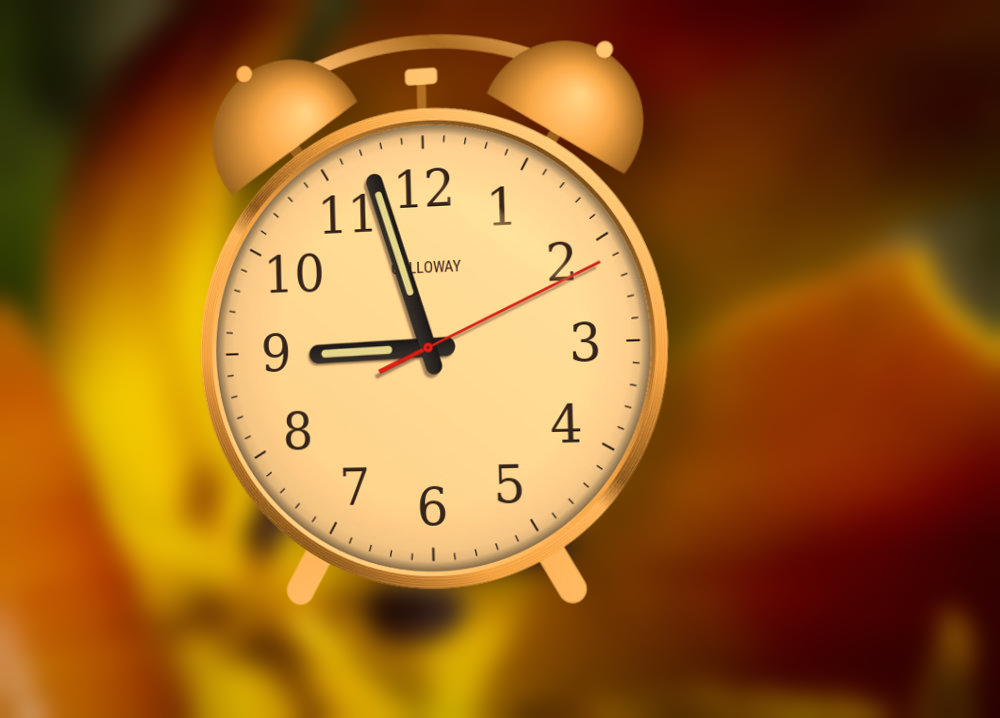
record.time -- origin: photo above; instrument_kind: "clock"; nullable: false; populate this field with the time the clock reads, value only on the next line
8:57:11
